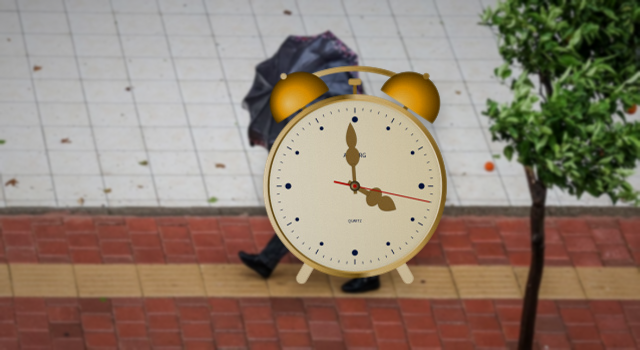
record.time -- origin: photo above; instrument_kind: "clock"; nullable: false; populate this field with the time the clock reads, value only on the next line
3:59:17
